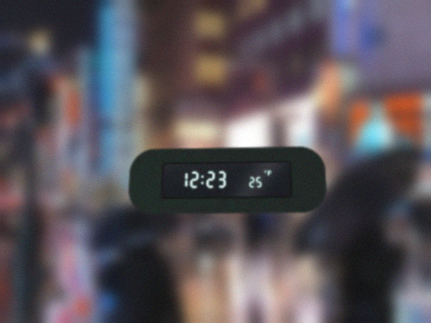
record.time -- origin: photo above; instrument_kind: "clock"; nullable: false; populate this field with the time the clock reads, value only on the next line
12:23
